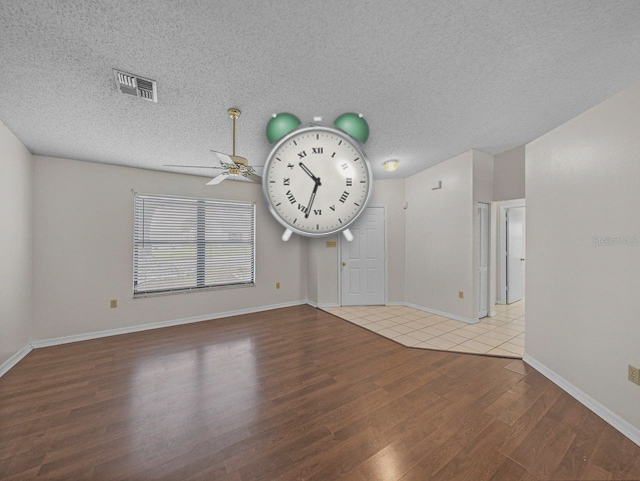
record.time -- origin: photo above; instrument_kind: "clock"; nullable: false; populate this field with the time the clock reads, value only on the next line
10:33
